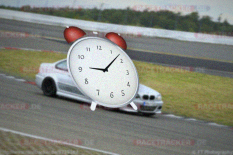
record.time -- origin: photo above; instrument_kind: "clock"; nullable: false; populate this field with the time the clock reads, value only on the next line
9:08
